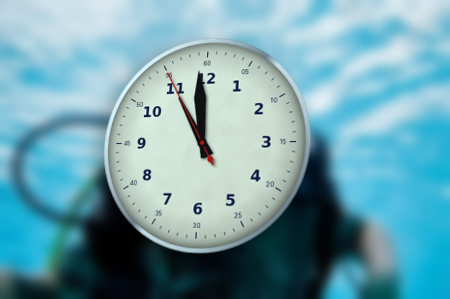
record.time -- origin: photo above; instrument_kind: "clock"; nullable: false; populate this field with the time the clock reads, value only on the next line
10:58:55
